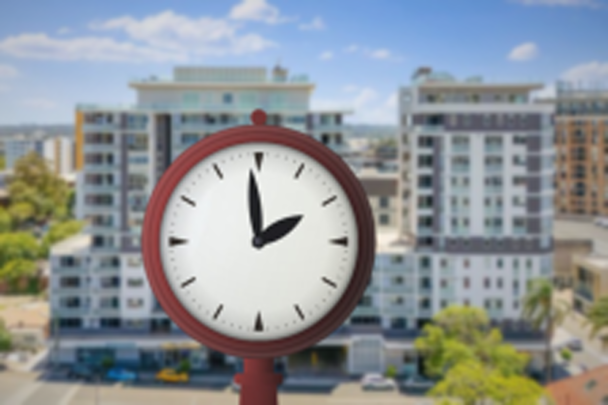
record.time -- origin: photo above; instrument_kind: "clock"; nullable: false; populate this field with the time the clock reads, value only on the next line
1:59
